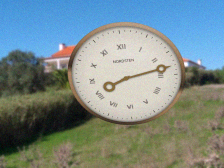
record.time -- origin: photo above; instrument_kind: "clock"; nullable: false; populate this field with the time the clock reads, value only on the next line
8:13
